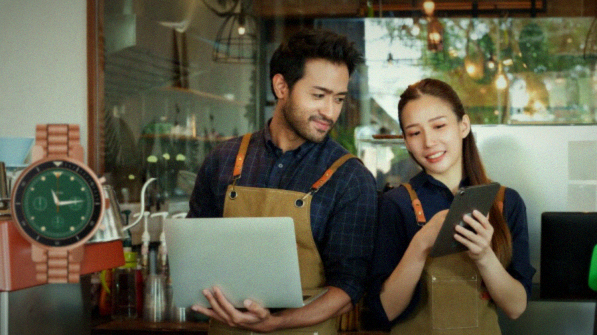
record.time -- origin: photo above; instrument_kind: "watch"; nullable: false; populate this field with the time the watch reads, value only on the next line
11:14
